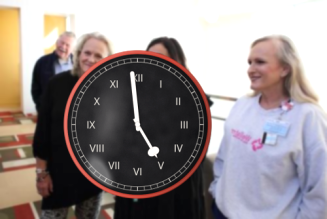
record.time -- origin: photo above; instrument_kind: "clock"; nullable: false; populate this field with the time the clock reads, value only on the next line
4:59
